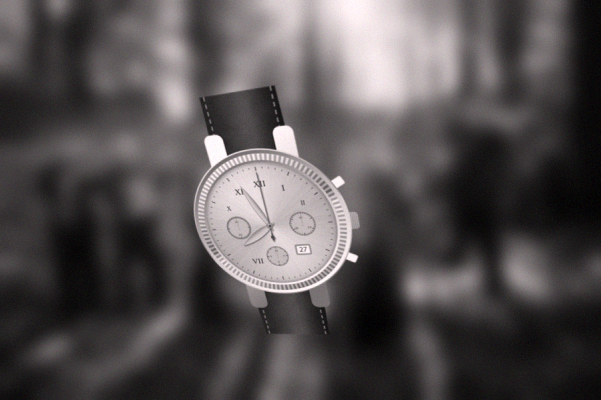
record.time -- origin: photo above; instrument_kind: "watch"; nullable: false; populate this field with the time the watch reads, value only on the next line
7:56
